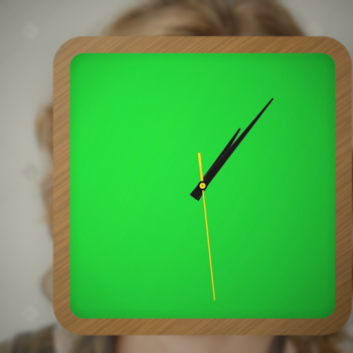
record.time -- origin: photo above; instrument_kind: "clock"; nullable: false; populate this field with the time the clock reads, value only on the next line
1:06:29
